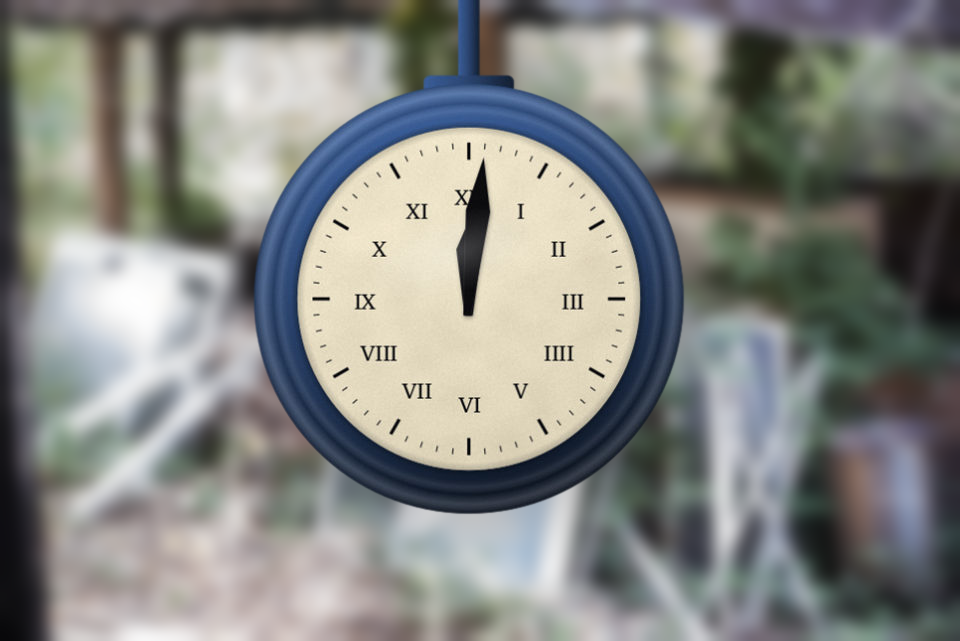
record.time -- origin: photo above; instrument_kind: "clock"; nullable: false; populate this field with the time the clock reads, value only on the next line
12:01
